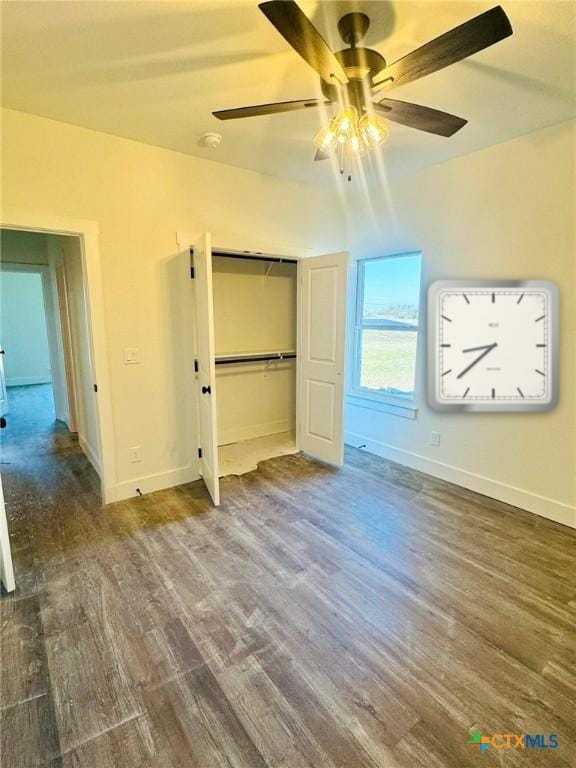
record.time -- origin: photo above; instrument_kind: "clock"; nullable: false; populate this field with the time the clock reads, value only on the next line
8:38
